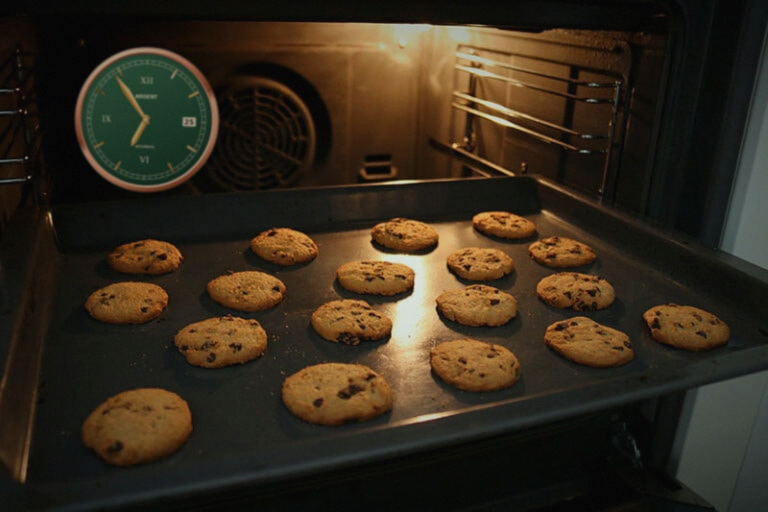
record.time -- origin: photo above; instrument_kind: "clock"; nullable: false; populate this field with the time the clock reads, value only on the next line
6:54
